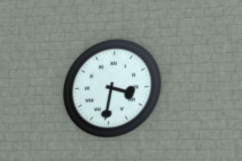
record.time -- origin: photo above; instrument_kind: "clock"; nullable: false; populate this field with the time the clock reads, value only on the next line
3:31
